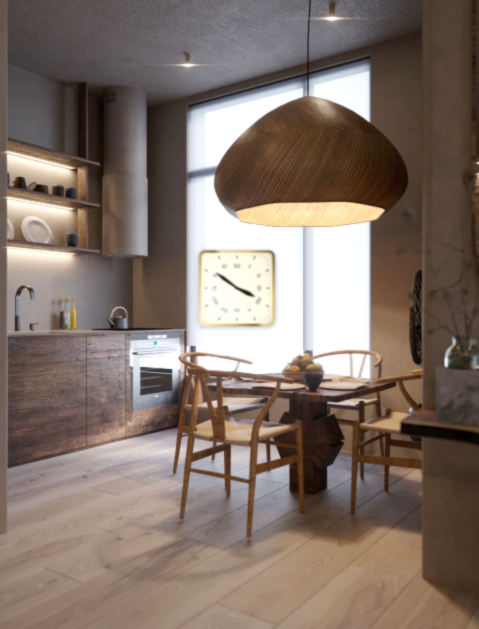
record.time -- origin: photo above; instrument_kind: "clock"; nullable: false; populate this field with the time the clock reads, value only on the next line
3:51
